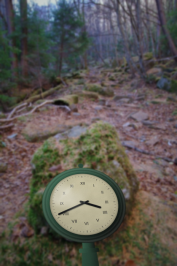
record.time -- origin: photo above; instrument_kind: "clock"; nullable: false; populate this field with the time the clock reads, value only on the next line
3:41
